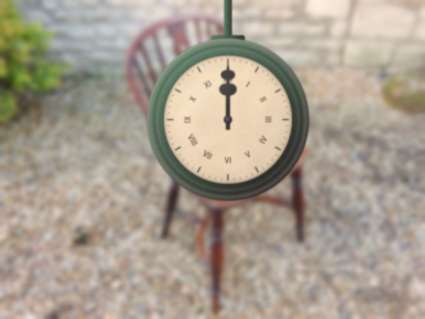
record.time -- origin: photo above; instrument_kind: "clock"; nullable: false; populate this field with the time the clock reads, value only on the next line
12:00
